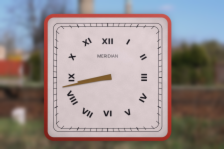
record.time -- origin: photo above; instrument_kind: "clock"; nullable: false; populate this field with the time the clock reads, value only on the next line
8:43
